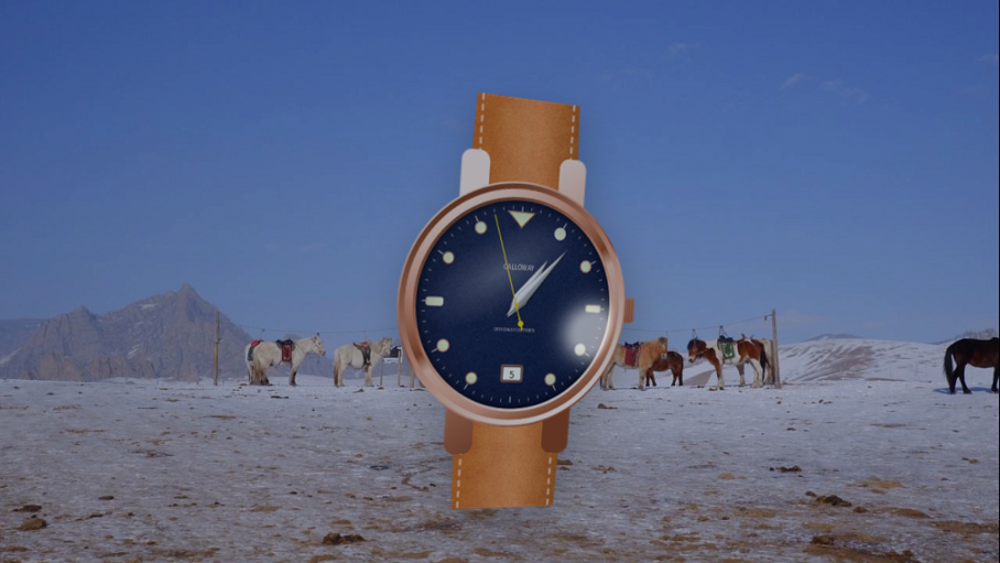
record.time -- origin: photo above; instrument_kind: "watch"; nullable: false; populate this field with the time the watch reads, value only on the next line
1:06:57
